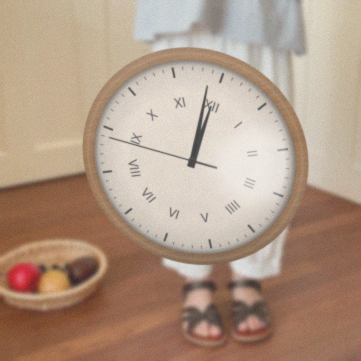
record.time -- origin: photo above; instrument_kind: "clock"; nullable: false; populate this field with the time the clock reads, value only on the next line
11:58:44
